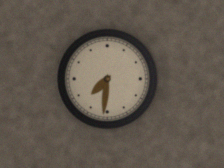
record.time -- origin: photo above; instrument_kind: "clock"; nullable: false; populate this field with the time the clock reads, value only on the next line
7:31
